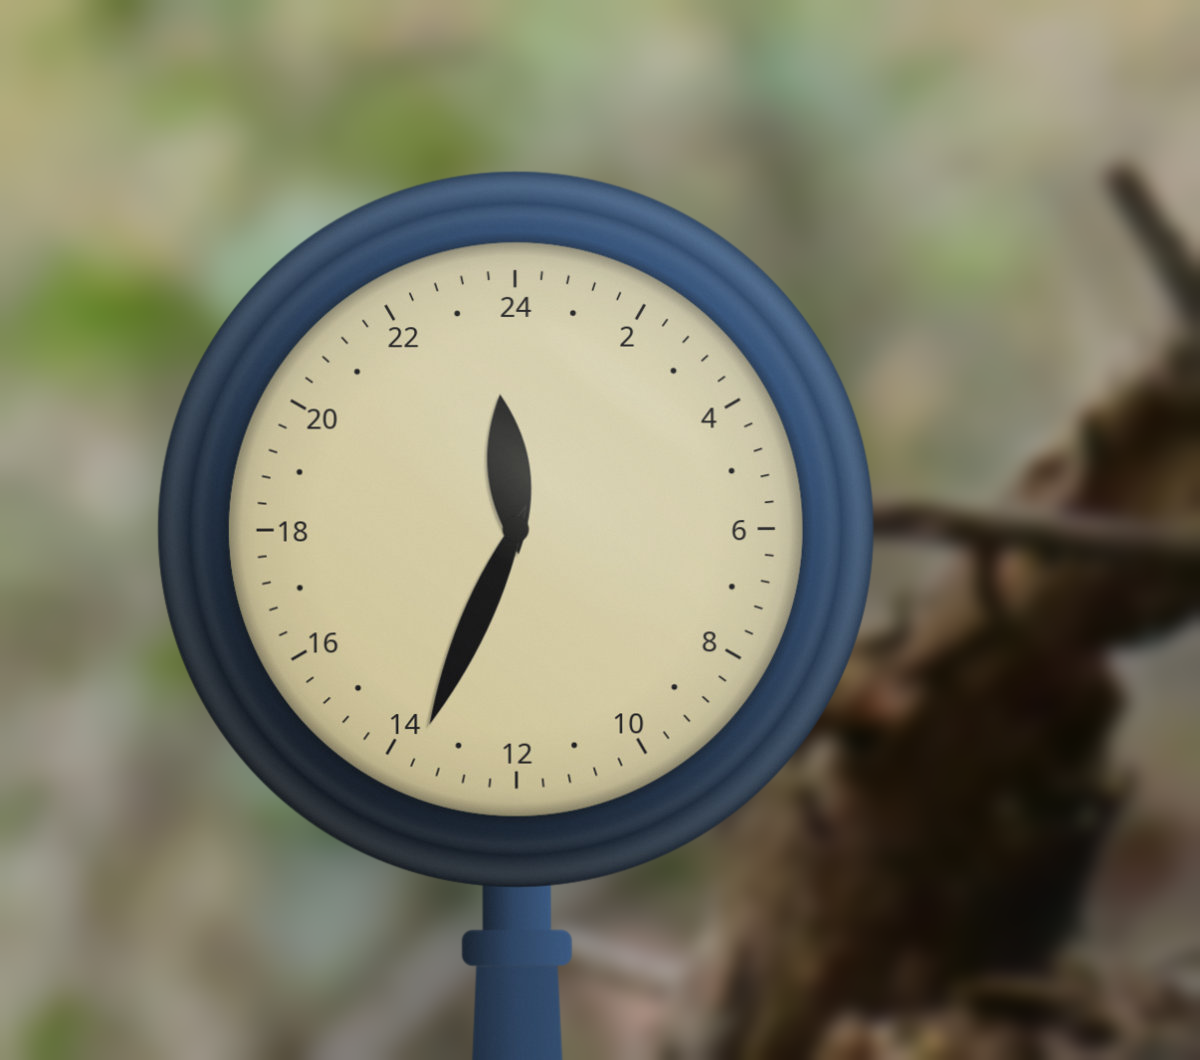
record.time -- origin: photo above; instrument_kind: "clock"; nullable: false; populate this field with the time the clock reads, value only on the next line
23:34
